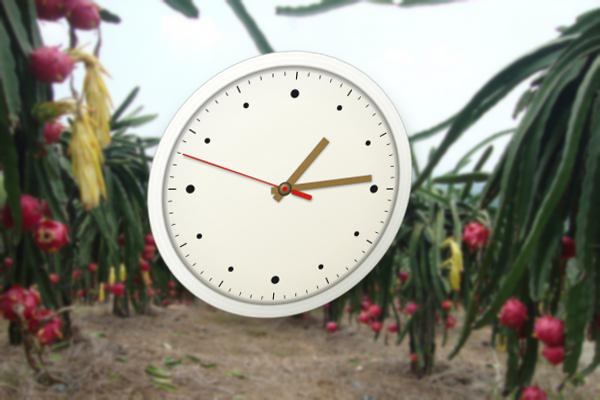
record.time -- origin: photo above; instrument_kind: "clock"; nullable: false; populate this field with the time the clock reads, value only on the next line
1:13:48
